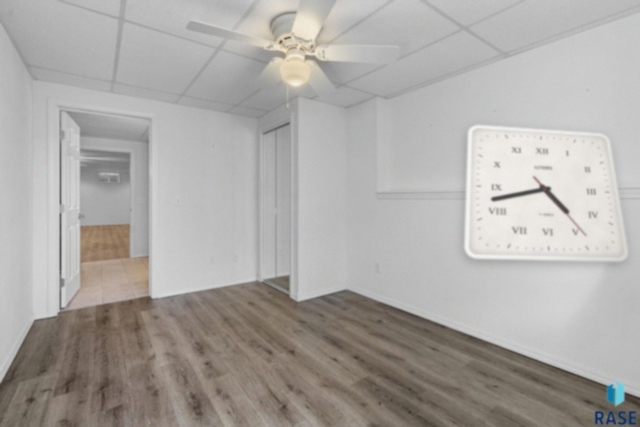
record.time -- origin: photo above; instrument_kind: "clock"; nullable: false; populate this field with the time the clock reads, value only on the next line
4:42:24
